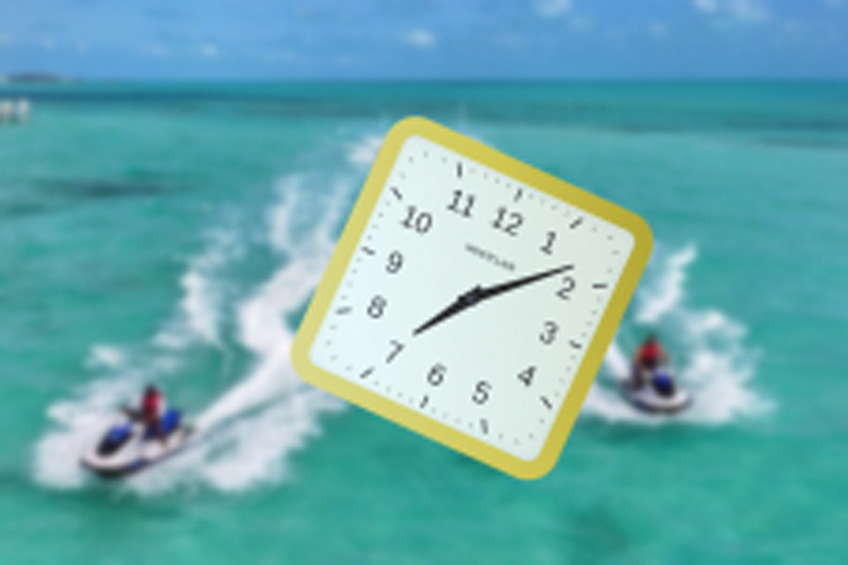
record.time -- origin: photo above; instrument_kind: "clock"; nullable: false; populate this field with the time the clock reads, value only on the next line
7:08
